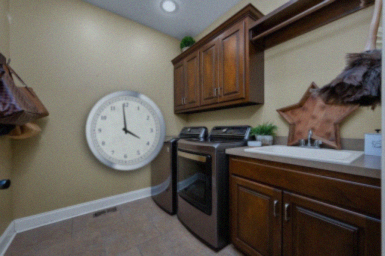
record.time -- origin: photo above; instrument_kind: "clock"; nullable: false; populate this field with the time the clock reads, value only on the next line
3:59
